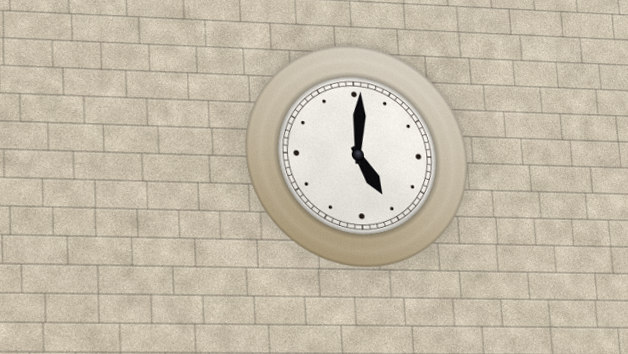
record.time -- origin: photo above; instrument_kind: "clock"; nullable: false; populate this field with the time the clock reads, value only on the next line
5:01
